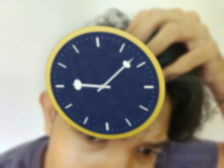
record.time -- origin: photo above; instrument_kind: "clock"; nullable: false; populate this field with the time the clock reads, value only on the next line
9:08
